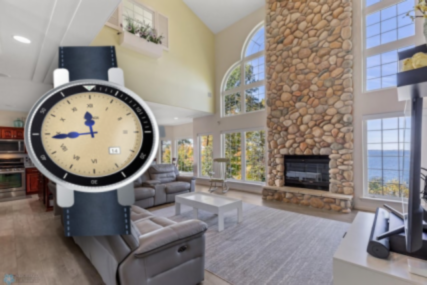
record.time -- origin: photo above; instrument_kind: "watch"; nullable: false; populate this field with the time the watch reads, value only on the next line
11:44
